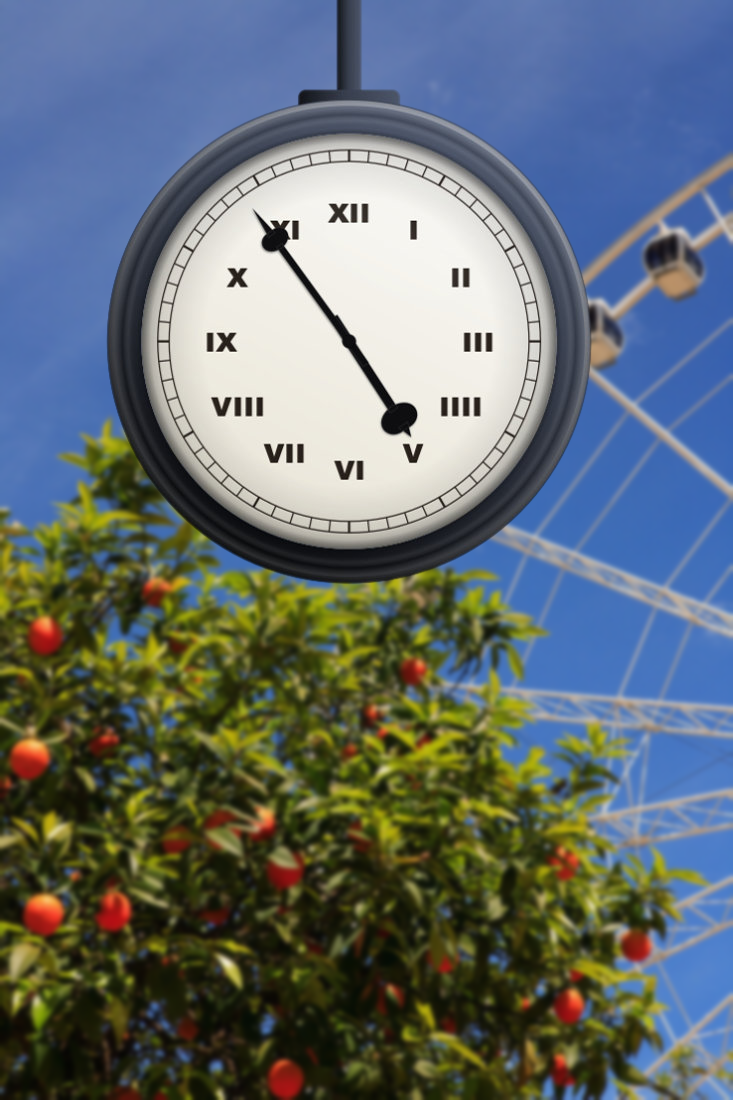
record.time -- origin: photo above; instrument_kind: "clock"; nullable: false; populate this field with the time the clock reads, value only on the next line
4:54
